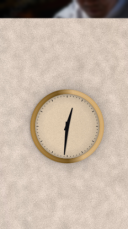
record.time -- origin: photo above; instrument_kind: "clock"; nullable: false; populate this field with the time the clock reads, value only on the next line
12:31
